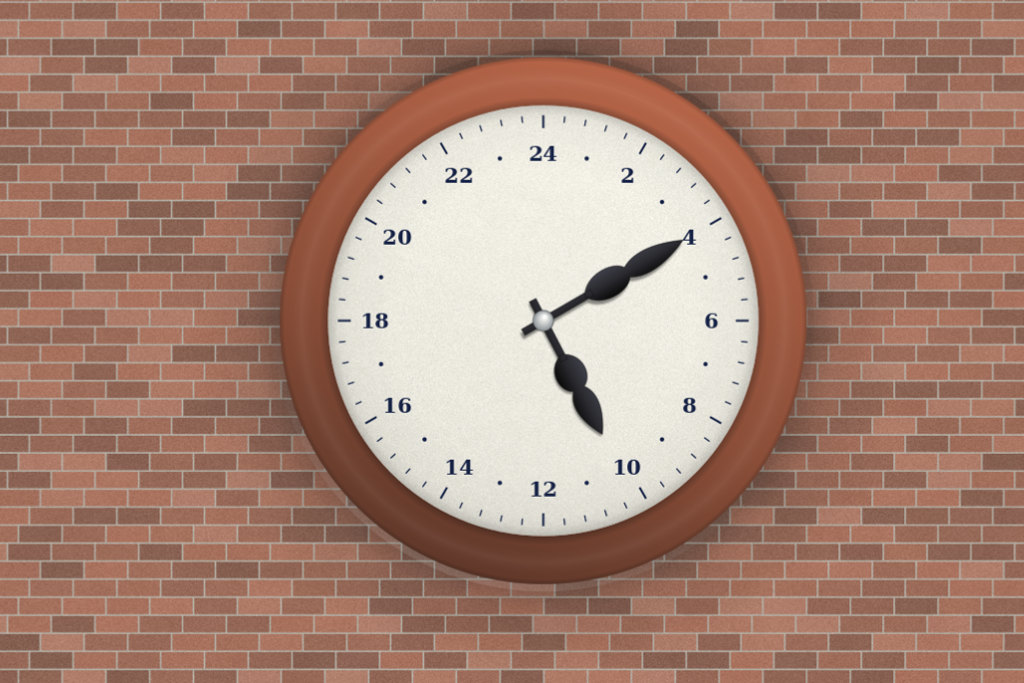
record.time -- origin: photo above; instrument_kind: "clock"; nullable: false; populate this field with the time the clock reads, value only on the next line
10:10
